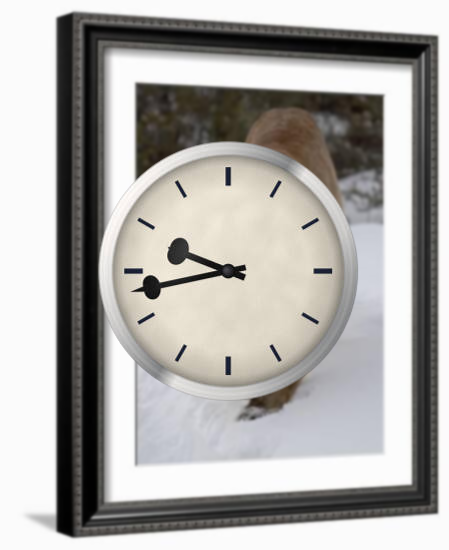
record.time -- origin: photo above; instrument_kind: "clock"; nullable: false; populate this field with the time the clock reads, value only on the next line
9:43
